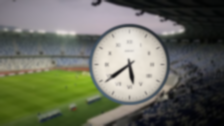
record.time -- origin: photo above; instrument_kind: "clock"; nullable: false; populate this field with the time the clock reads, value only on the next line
5:39
